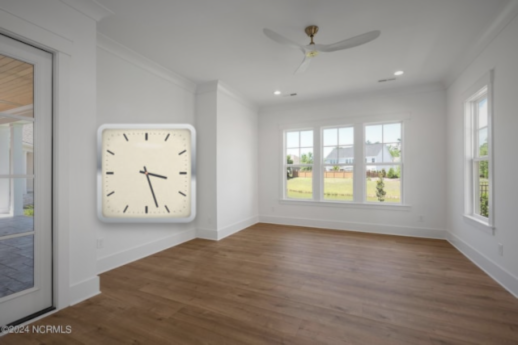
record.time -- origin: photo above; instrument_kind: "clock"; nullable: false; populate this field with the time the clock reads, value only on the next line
3:27
